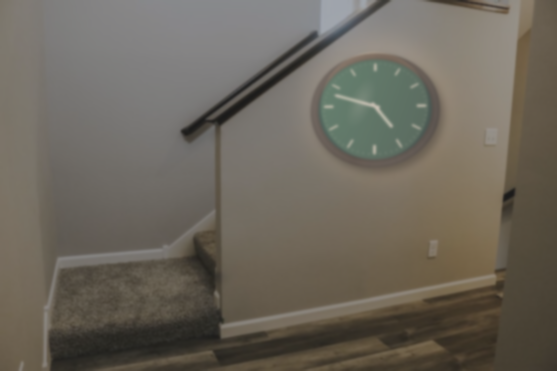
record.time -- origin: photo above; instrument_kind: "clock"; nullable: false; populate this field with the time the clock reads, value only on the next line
4:48
